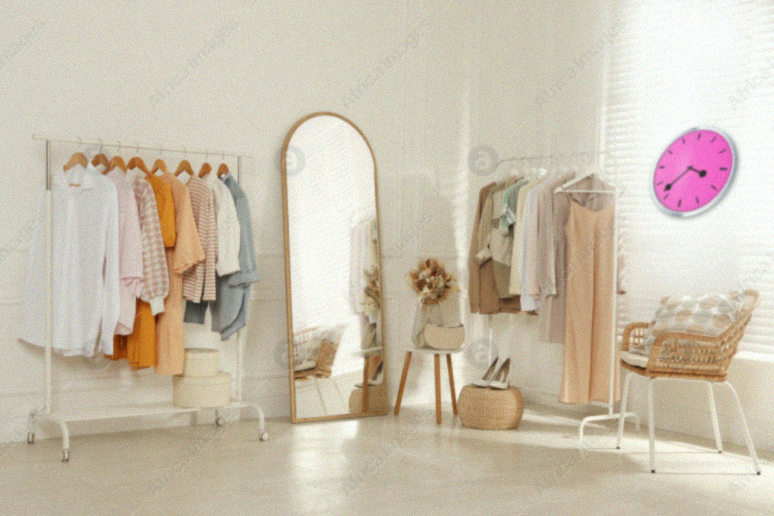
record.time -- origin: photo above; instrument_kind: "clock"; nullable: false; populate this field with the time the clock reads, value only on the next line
3:37
